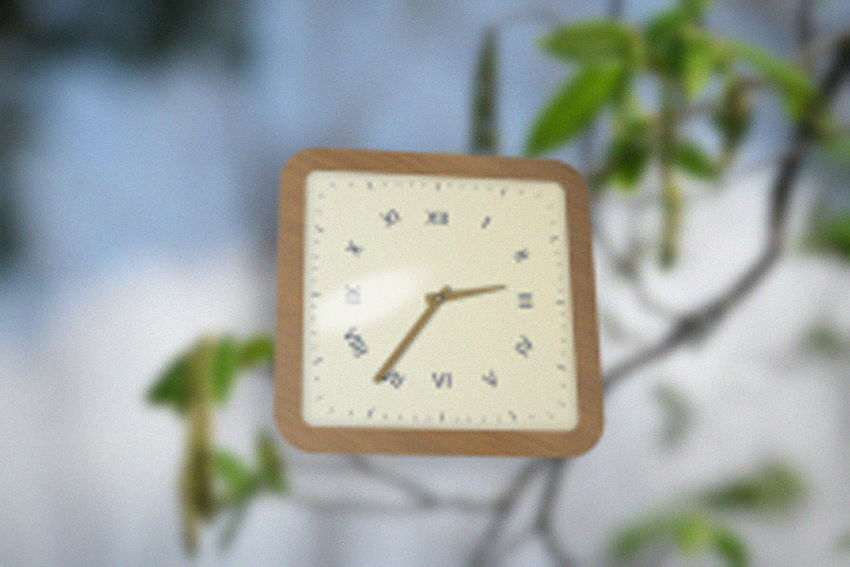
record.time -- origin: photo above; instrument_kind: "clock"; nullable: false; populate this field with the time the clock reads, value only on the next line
2:36
